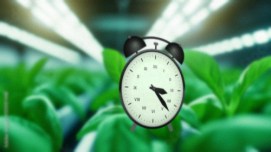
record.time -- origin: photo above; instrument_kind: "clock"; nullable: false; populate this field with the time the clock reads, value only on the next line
3:23
